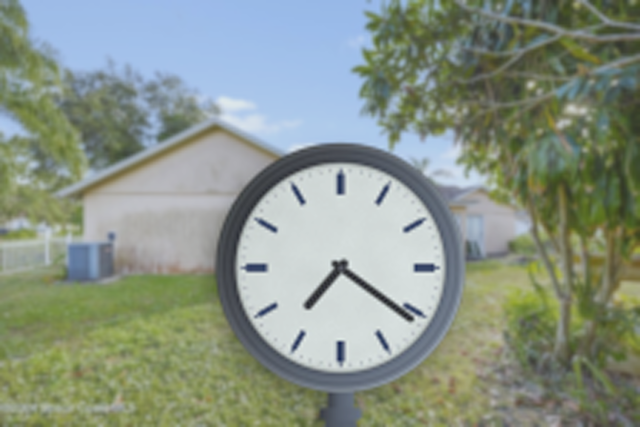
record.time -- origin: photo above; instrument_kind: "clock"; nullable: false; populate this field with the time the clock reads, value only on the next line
7:21
